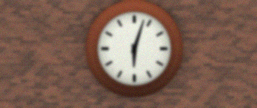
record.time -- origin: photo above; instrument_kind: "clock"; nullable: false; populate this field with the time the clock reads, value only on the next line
6:03
